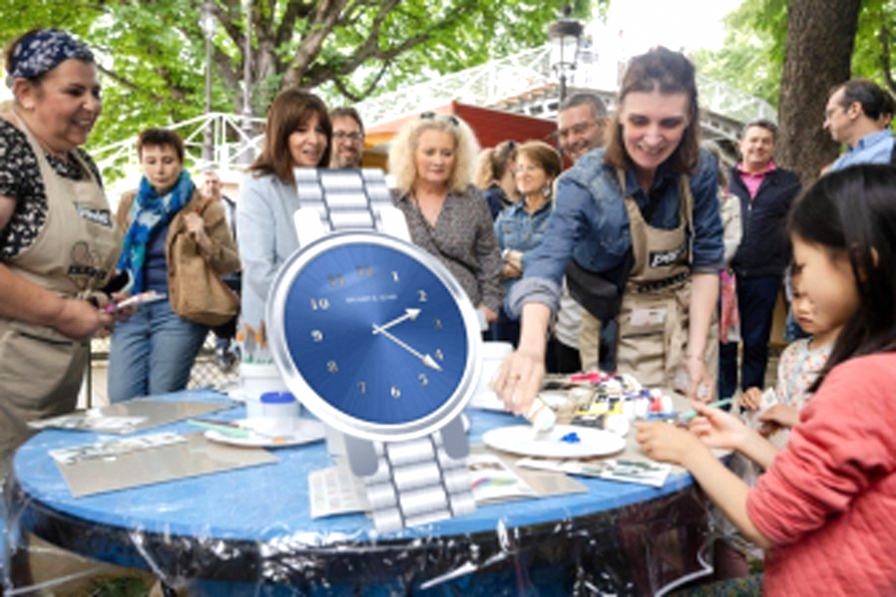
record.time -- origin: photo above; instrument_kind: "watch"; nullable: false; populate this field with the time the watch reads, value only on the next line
2:22
